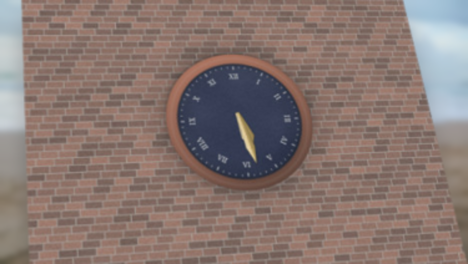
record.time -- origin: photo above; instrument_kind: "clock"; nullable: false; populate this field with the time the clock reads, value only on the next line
5:28
